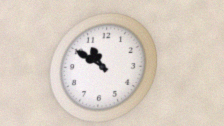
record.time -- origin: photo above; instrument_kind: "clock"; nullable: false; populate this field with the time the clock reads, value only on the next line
10:50
